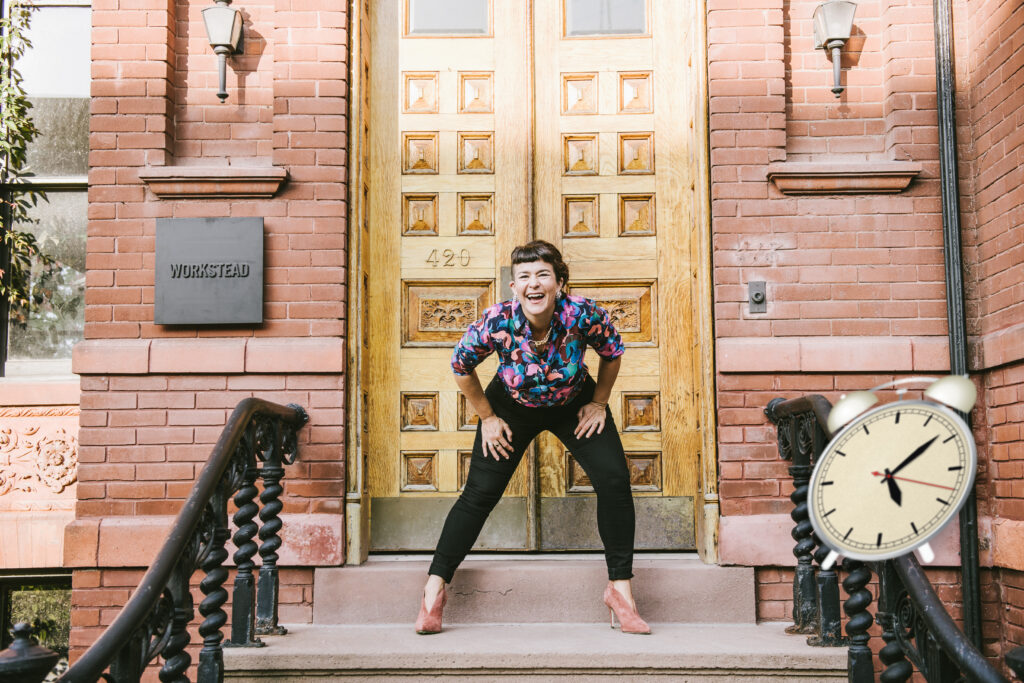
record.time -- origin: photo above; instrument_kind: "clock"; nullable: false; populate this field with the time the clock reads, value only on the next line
5:08:18
